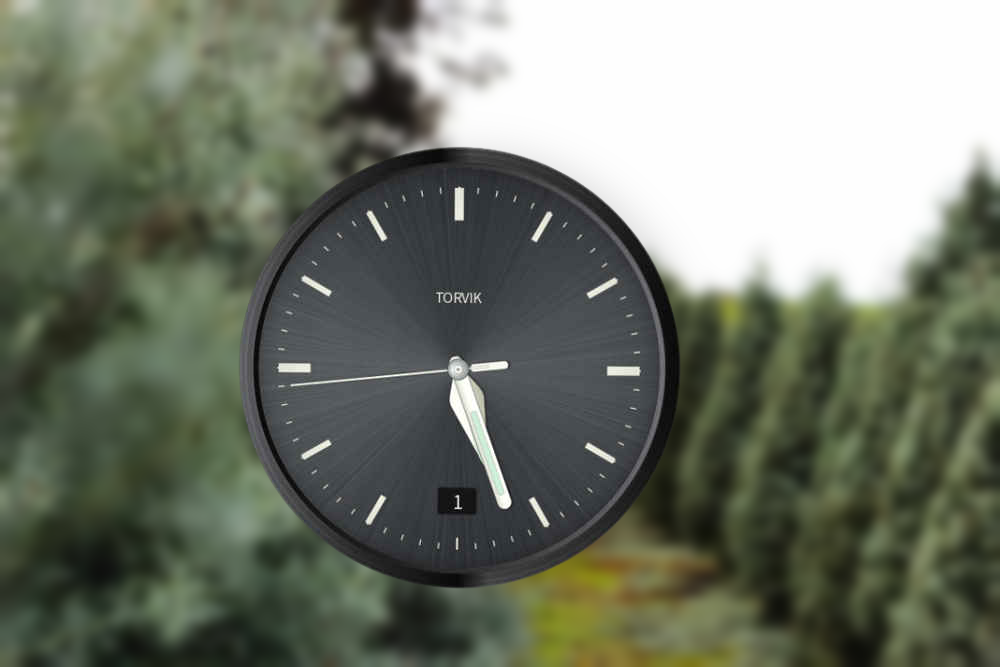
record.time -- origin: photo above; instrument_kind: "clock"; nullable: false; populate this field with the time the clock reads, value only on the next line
5:26:44
